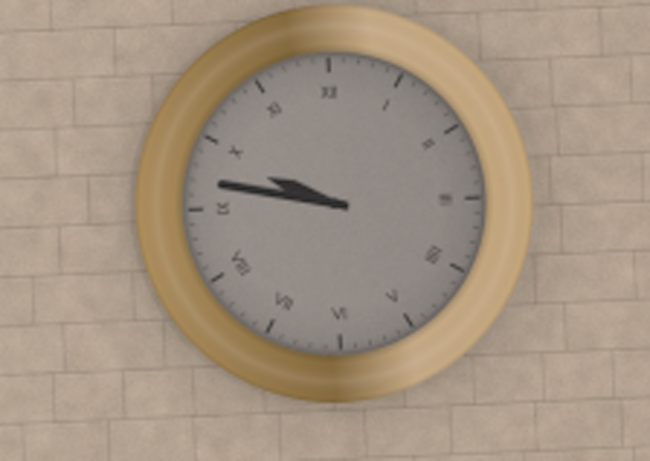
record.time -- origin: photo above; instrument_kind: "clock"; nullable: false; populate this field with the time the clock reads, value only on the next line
9:47
